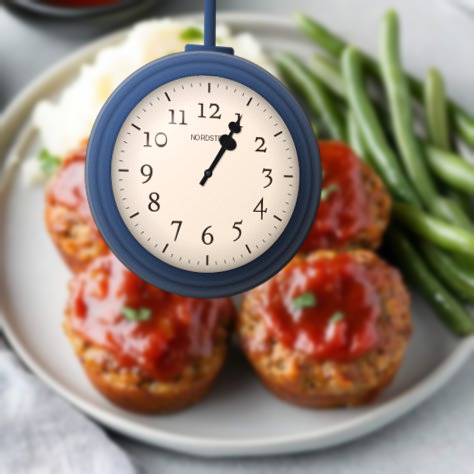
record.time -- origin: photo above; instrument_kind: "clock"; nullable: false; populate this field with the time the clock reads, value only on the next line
1:05
